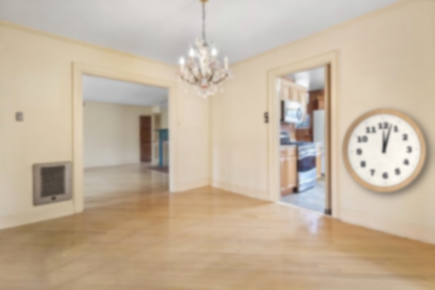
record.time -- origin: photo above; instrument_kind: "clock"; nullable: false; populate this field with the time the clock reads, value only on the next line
12:03
